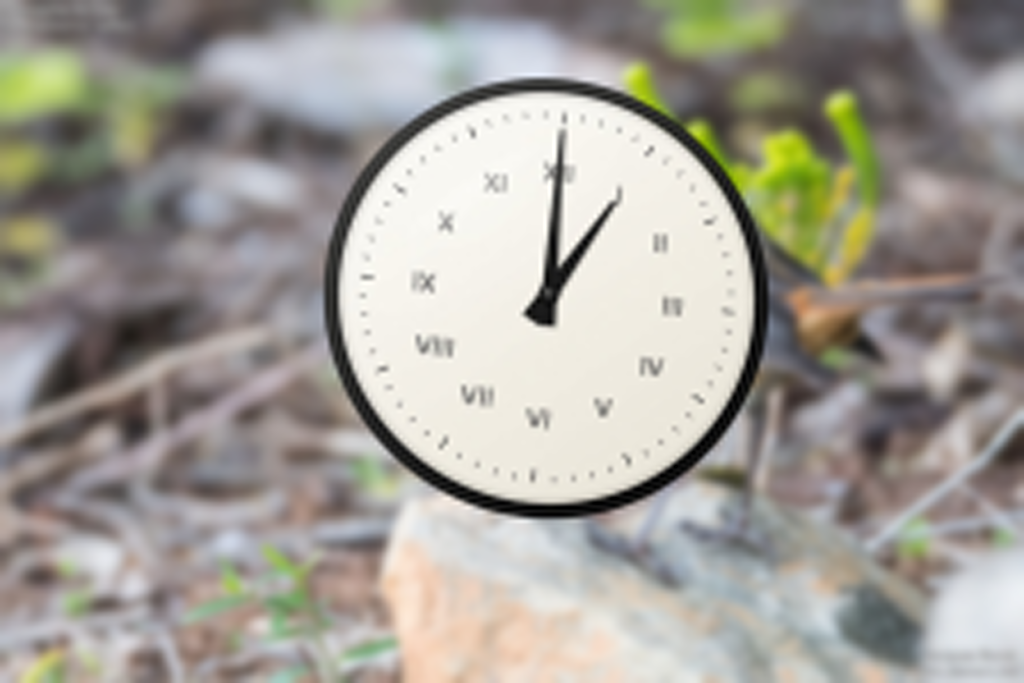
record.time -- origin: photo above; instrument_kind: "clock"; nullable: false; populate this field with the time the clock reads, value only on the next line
1:00
